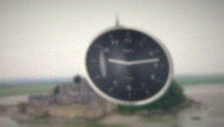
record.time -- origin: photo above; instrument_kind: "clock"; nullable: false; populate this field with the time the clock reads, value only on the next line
9:13
